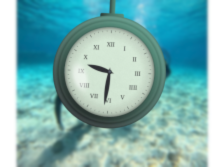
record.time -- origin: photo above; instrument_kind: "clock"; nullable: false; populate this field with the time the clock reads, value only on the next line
9:31
